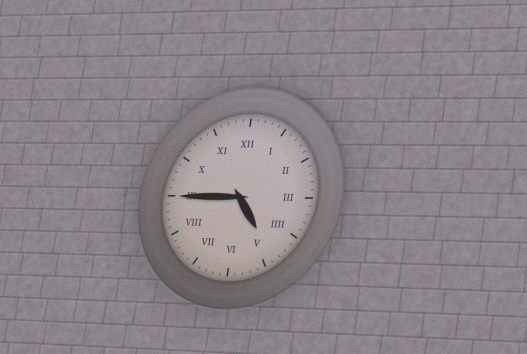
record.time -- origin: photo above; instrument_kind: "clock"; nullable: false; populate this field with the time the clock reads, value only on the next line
4:45
